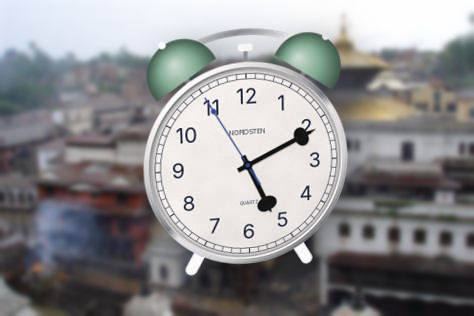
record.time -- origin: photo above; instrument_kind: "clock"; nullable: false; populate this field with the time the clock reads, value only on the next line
5:10:55
